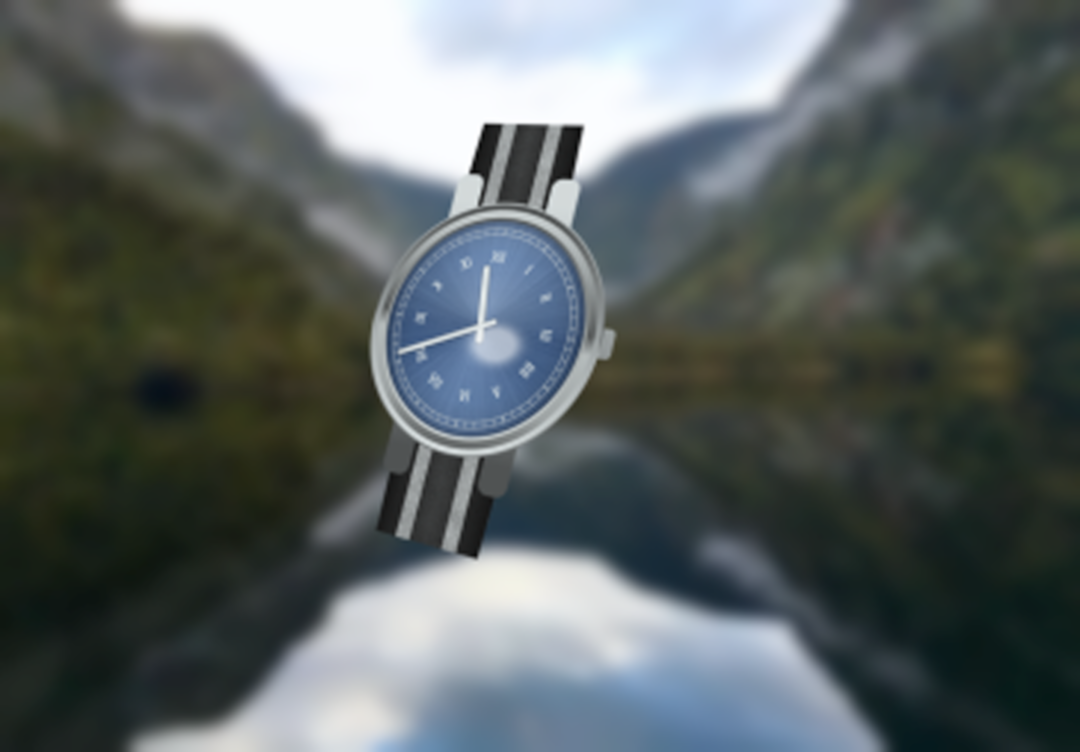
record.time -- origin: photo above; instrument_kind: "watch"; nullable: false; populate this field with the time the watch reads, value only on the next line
11:41
